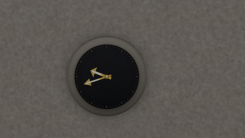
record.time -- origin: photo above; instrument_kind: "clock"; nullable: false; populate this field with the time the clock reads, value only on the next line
9:42
